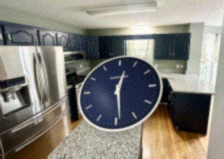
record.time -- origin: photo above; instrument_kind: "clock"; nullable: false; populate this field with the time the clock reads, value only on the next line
12:29
